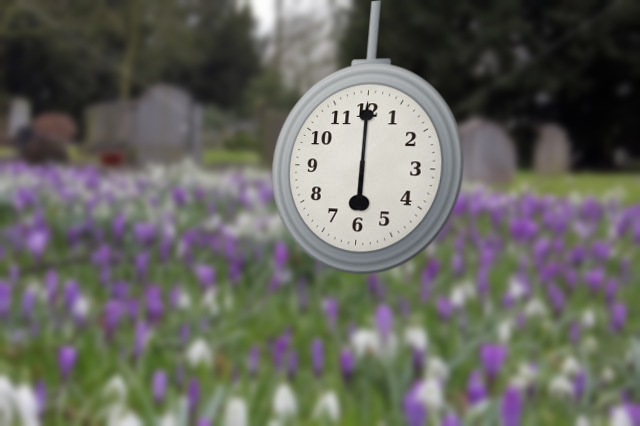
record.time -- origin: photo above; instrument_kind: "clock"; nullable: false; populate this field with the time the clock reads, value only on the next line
6:00
